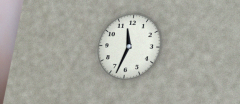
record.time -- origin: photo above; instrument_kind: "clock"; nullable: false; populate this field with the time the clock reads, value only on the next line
11:33
